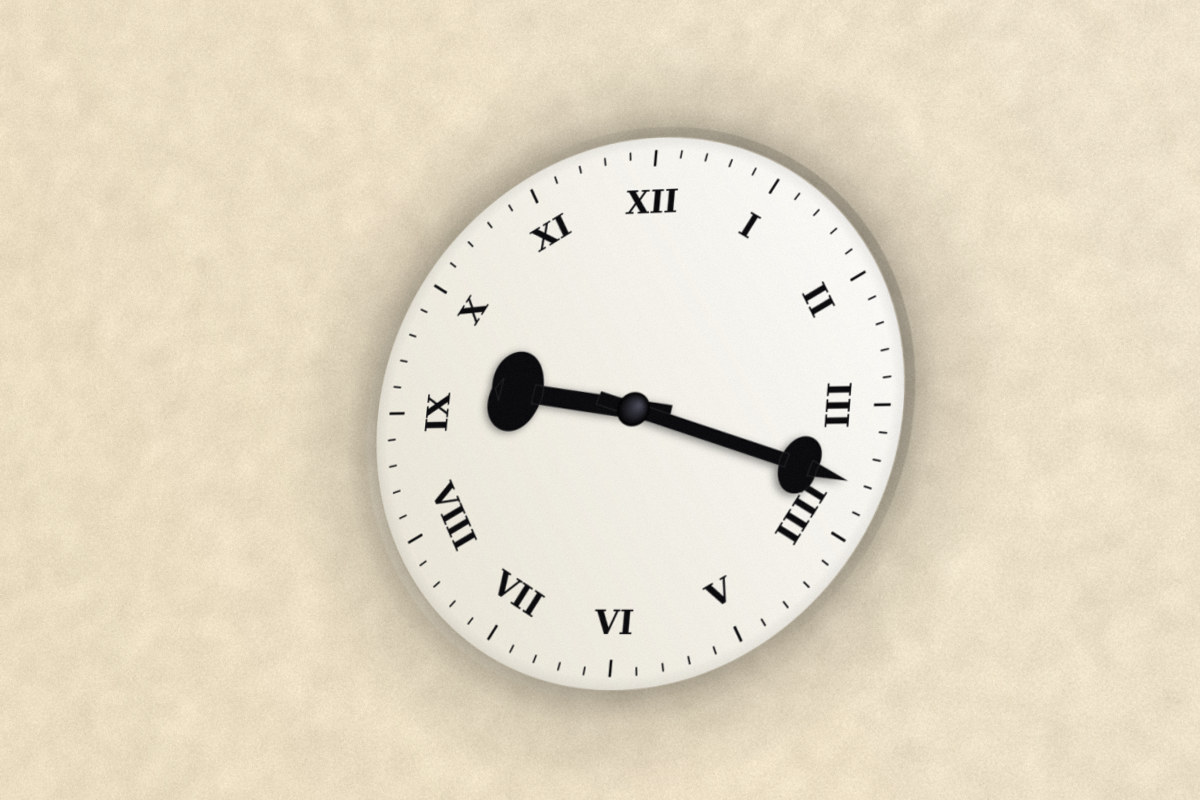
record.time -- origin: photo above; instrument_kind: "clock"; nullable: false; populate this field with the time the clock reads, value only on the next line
9:18
